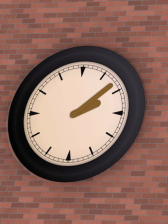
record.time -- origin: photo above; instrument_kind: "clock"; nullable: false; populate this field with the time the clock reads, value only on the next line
2:08
